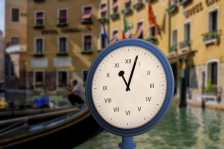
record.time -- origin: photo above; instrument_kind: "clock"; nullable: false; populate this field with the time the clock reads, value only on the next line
11:03
